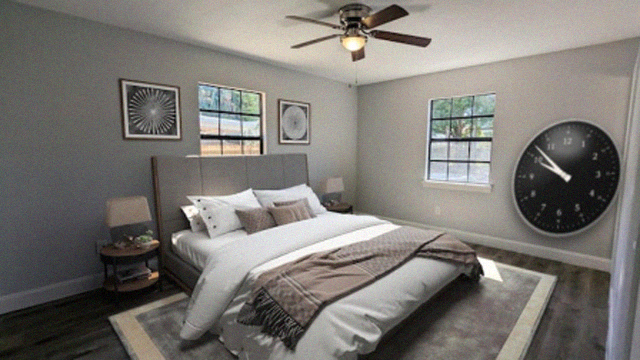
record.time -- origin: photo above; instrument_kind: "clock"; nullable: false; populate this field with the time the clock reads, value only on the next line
9:52
